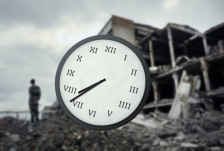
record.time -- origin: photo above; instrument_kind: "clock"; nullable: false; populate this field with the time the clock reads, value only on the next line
7:37
